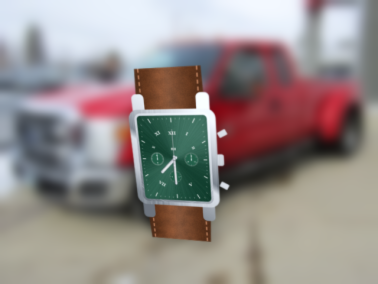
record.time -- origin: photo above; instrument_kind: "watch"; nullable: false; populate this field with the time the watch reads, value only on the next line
7:30
